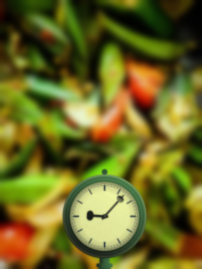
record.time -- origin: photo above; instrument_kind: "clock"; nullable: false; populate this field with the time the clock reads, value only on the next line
9:07
